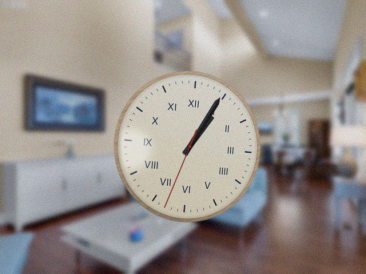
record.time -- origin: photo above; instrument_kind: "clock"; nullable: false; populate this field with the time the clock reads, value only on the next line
1:04:33
